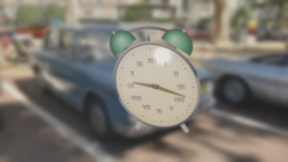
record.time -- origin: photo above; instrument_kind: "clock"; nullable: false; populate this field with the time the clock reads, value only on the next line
9:18
